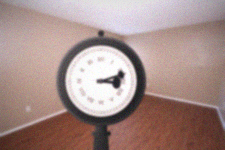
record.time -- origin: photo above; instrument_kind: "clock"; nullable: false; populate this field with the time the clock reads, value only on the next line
3:12
